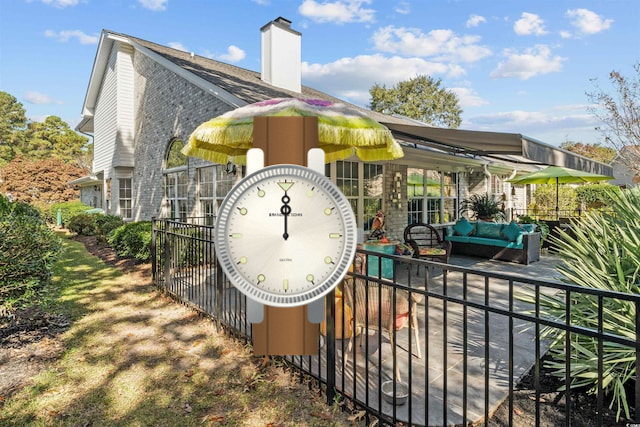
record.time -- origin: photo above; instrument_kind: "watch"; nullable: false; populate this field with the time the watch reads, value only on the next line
12:00
